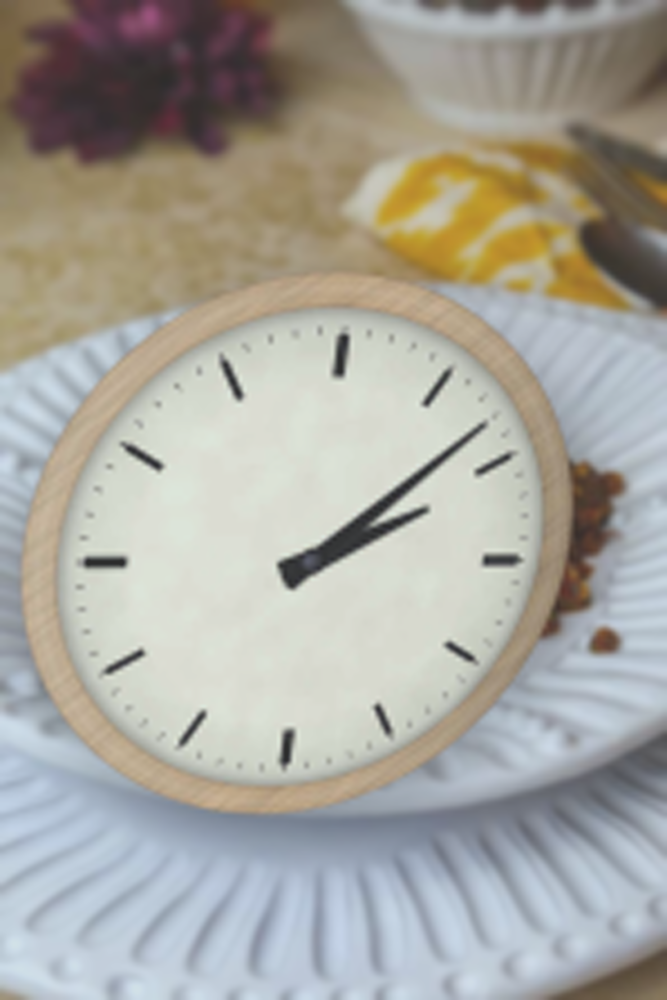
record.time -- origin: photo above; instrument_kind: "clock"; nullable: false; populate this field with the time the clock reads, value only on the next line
2:08
